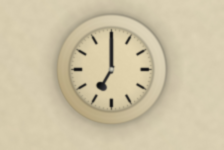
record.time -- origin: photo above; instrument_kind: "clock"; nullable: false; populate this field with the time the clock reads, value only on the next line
7:00
